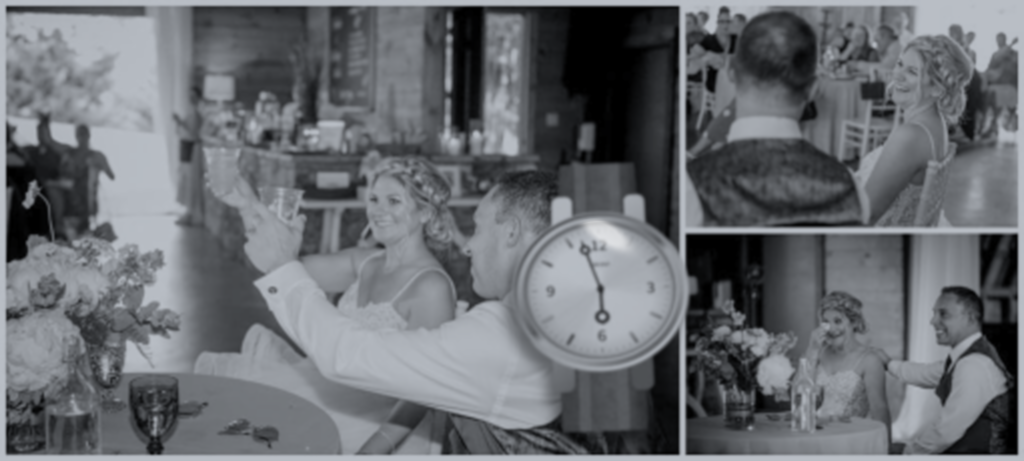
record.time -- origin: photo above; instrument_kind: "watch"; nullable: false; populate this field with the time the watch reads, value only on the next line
5:57
